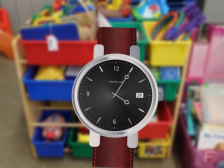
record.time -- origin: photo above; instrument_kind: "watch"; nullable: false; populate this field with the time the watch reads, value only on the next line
4:05
